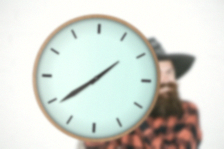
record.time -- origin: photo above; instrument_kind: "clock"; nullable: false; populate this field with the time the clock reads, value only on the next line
1:39
